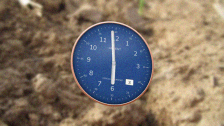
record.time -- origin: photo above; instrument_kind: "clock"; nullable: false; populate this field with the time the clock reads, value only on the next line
5:59
